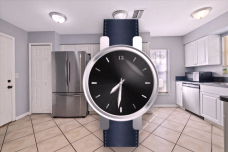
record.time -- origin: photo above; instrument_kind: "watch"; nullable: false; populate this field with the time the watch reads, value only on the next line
7:31
